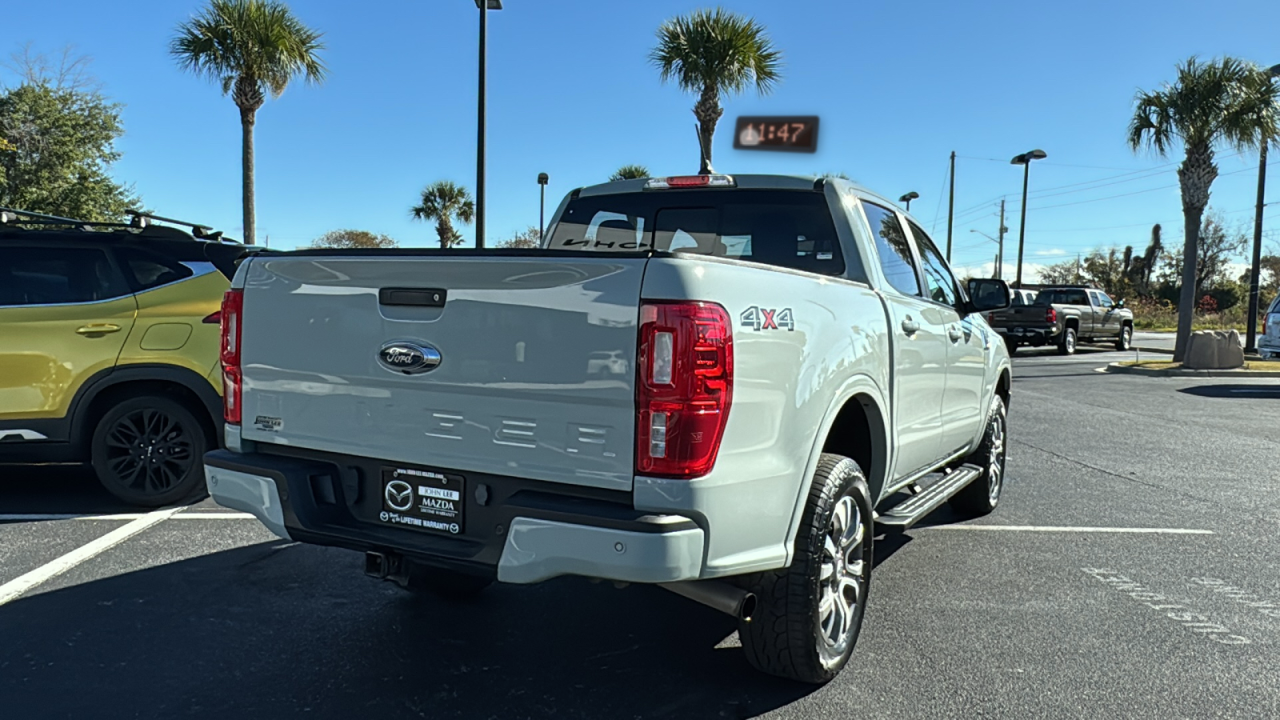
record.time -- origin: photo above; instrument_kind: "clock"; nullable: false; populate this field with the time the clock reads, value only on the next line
11:47
